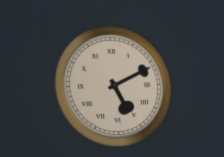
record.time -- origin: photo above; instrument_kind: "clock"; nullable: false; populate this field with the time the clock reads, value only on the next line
5:11
